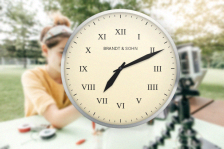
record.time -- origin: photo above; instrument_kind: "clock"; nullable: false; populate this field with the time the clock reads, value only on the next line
7:11
